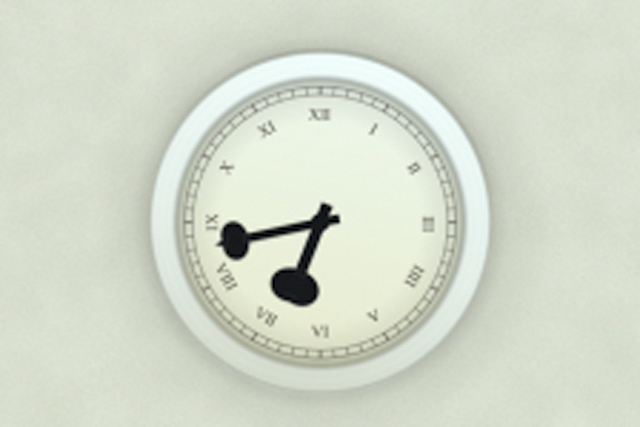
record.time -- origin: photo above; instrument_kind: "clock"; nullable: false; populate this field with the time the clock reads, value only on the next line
6:43
